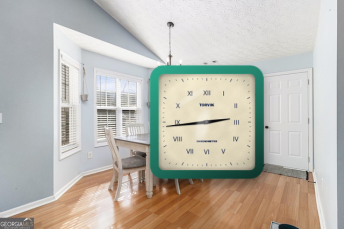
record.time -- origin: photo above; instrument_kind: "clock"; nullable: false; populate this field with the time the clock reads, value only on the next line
2:44
